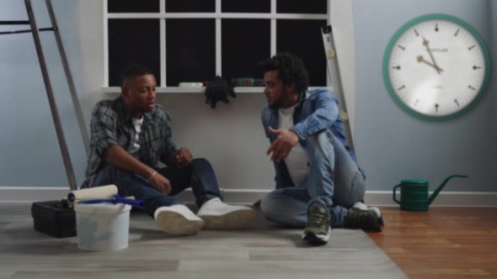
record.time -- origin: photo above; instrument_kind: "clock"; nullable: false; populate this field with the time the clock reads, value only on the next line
9:56
